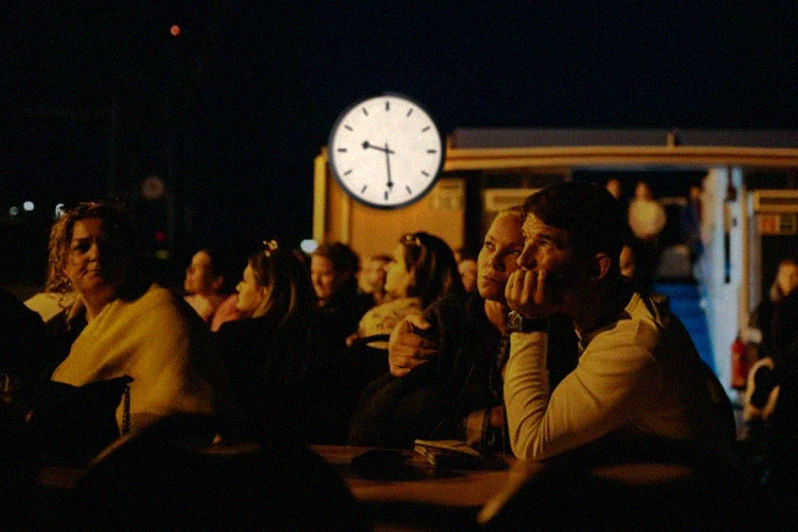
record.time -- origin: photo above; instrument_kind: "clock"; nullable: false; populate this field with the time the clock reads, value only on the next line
9:29
